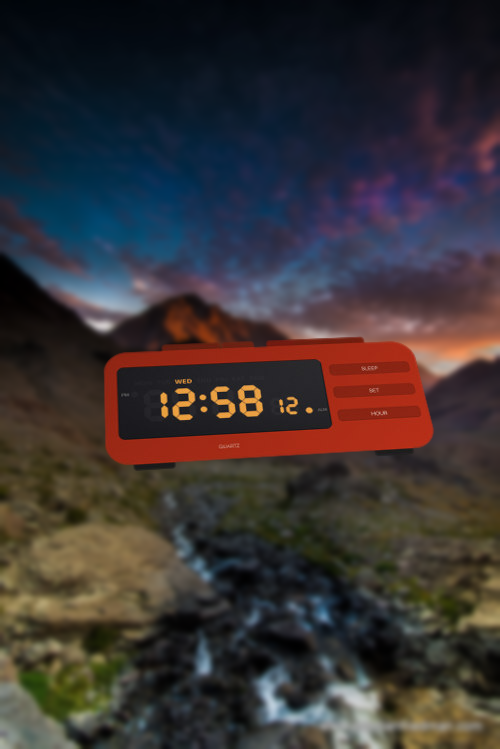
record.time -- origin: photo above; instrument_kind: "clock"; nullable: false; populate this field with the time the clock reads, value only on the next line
12:58:12
